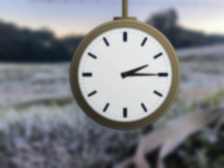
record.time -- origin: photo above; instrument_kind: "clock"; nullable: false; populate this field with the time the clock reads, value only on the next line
2:15
